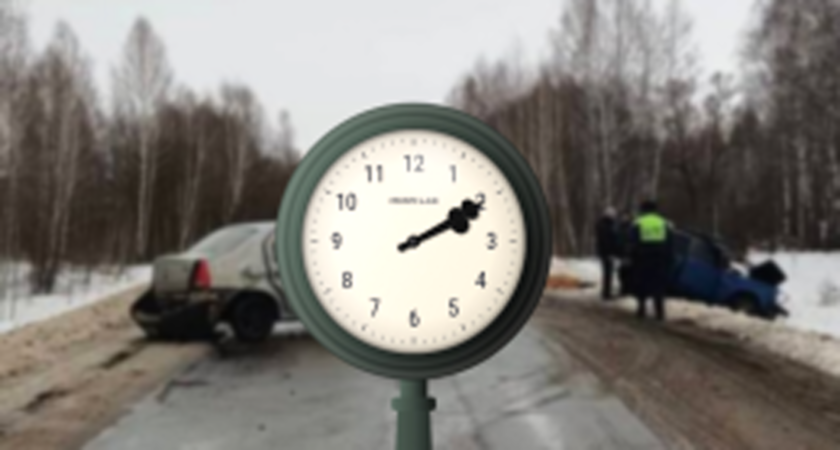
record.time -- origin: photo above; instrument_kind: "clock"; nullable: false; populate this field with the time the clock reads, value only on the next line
2:10
